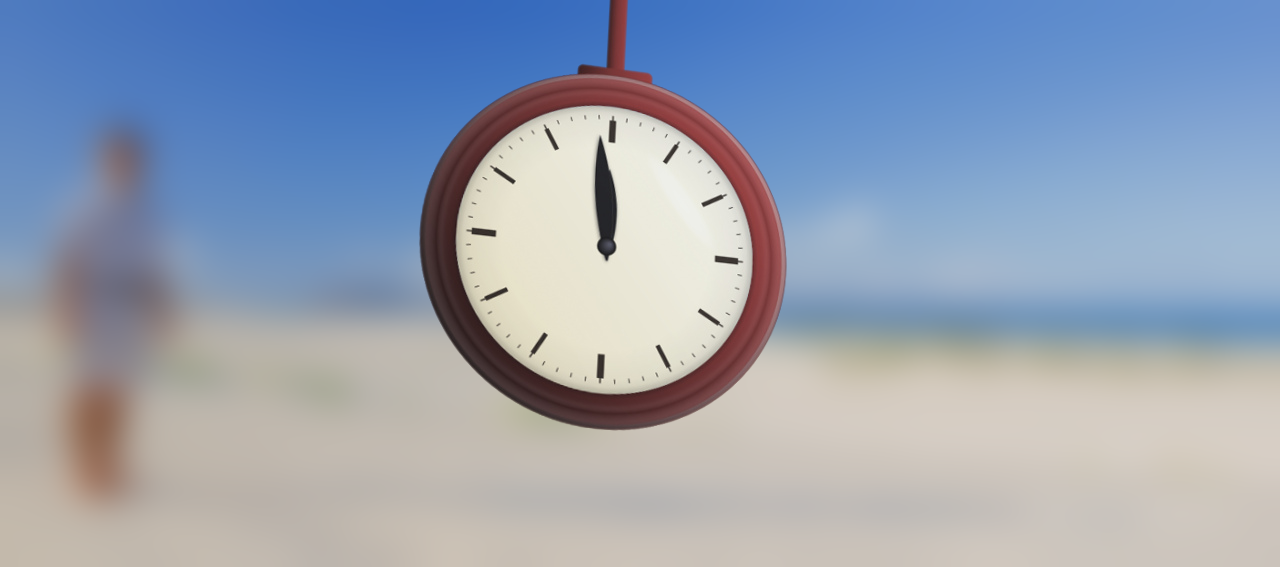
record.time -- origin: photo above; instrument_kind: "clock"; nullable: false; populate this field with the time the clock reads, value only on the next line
11:59
